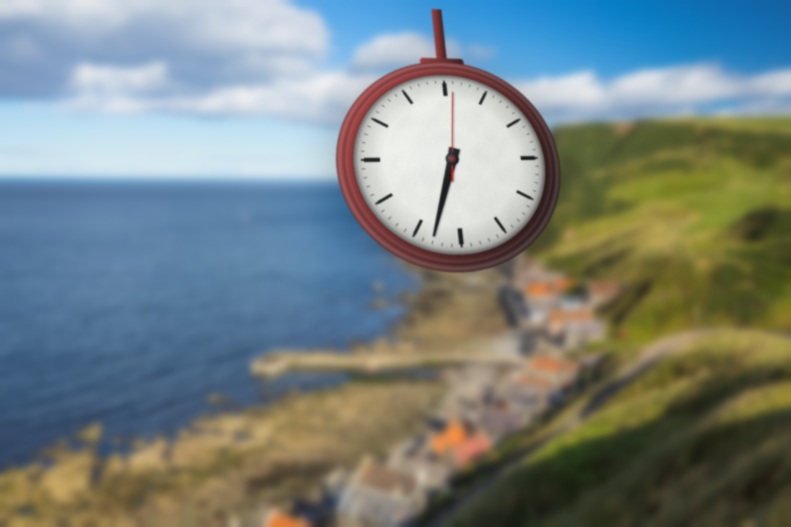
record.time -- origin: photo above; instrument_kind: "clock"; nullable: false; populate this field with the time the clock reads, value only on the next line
6:33:01
